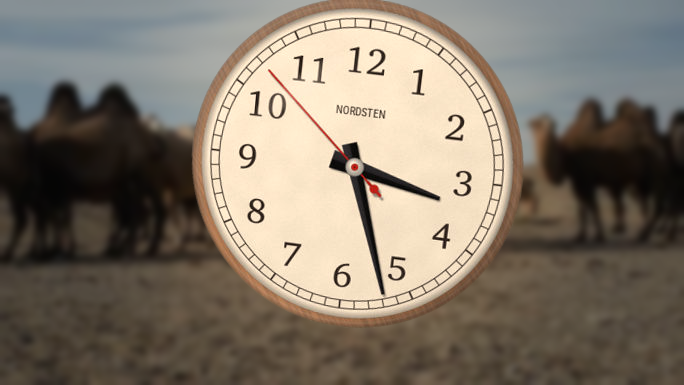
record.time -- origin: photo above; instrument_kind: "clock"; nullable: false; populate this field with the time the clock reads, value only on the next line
3:26:52
